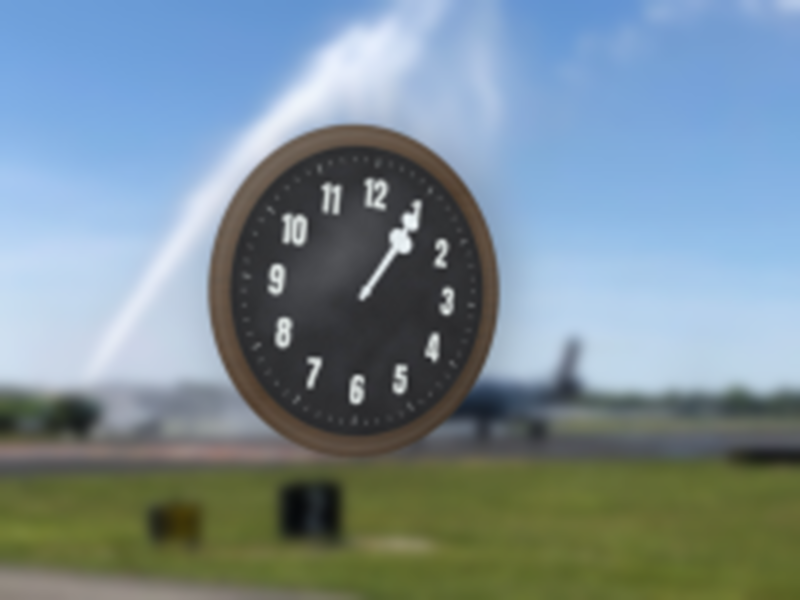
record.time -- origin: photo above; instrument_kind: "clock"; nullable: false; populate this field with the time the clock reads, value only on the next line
1:05
